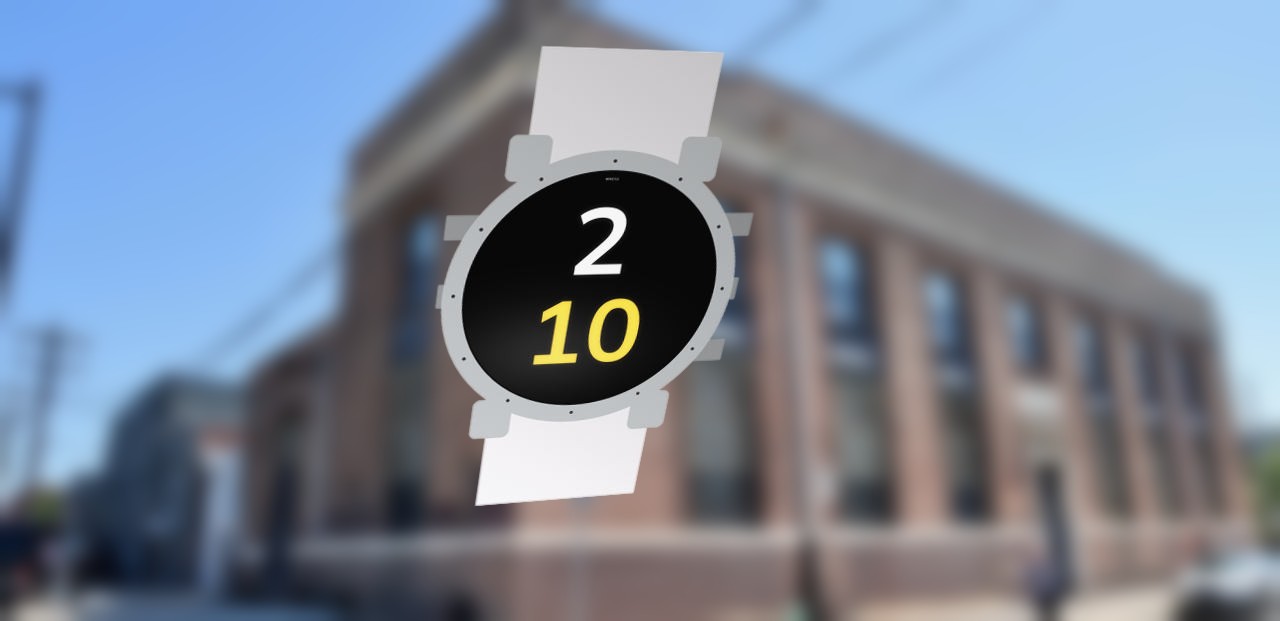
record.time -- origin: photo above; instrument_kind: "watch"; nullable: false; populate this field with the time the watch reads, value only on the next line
2:10
